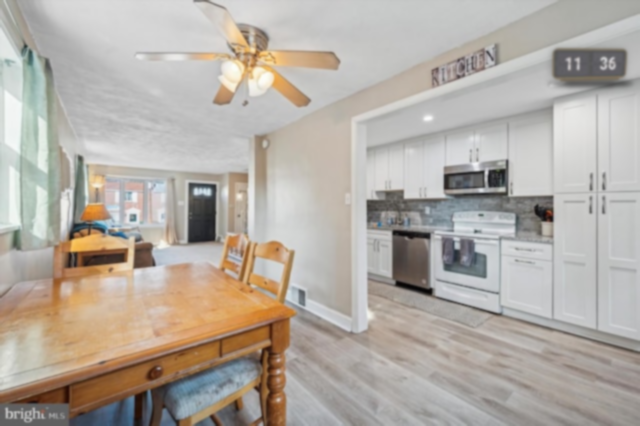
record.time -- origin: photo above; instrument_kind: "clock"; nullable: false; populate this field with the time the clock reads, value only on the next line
11:36
